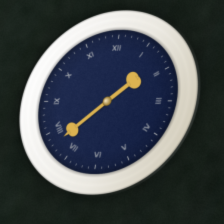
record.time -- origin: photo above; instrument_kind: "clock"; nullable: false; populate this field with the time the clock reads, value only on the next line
1:38
